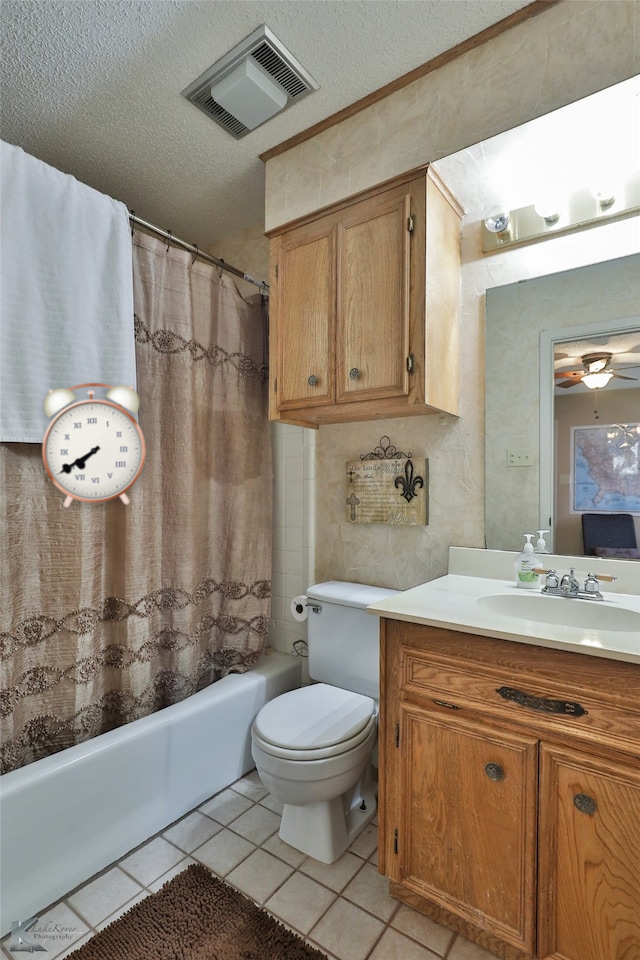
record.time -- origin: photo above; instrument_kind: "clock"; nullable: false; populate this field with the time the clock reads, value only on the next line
7:40
